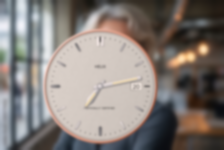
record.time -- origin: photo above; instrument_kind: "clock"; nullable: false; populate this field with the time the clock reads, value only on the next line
7:13
